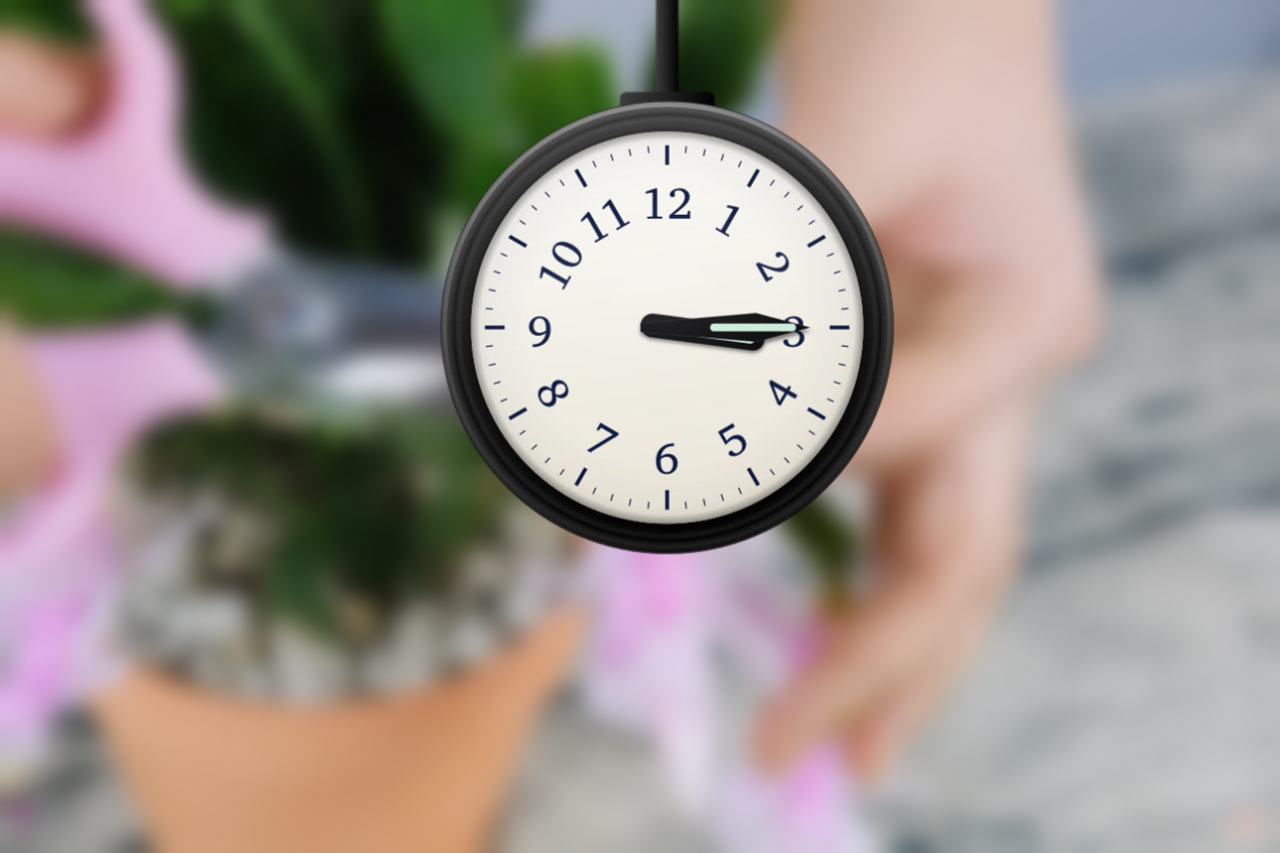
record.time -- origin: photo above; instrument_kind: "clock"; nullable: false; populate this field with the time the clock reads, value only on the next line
3:15
